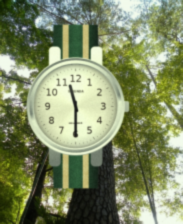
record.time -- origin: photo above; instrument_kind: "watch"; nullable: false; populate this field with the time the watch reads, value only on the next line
11:30
